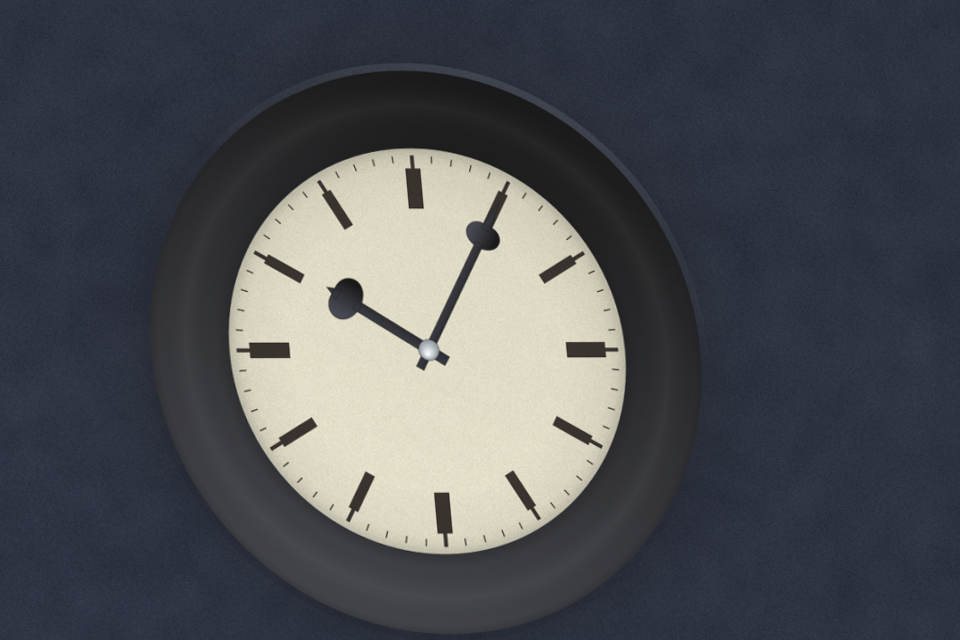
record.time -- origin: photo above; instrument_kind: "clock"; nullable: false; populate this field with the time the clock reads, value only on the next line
10:05
